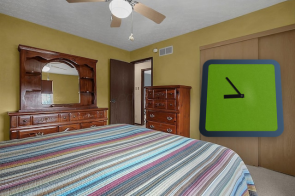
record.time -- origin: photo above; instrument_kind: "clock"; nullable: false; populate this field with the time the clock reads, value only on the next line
8:54
